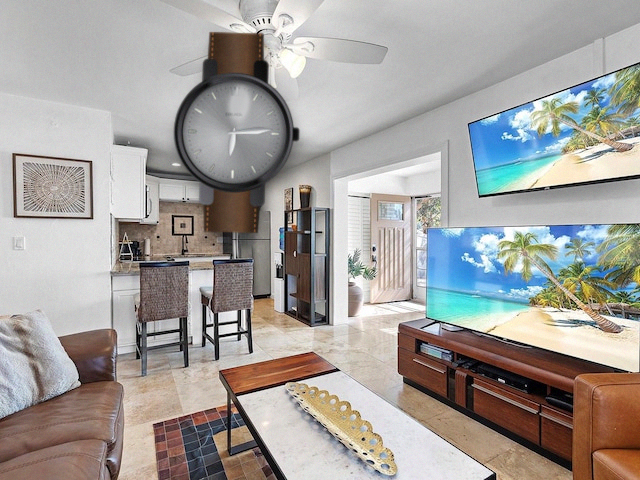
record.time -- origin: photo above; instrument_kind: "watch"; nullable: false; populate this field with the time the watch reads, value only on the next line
6:14
